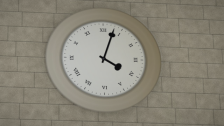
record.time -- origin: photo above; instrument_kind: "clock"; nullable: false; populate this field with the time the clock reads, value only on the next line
4:03
